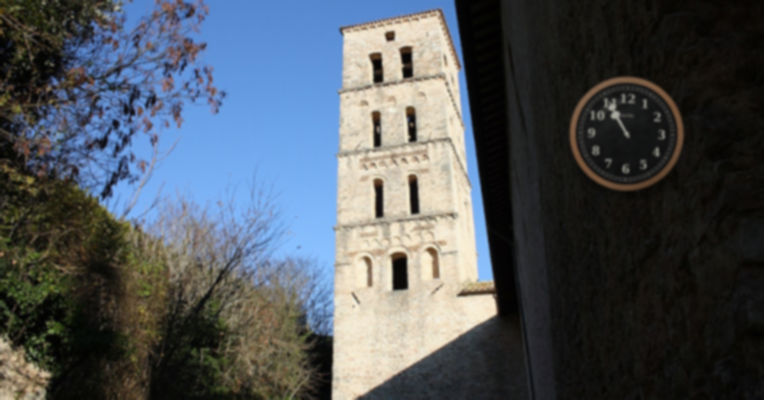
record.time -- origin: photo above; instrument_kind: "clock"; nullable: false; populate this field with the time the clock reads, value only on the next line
10:55
